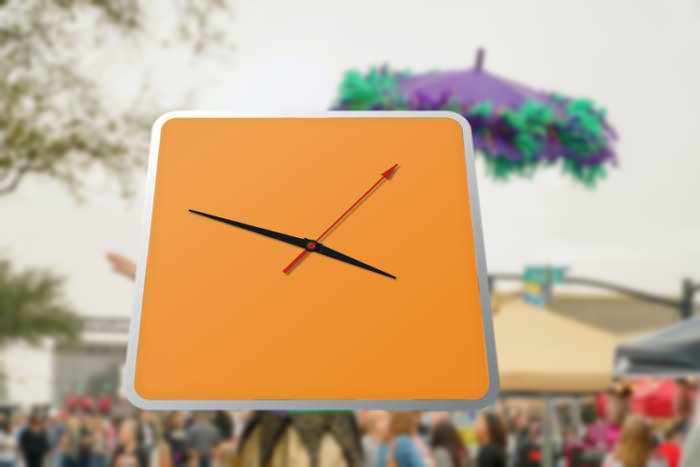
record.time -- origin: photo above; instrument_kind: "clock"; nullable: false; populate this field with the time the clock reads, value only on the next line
3:48:07
